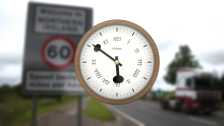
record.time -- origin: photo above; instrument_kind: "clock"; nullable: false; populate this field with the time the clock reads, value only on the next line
5:51
